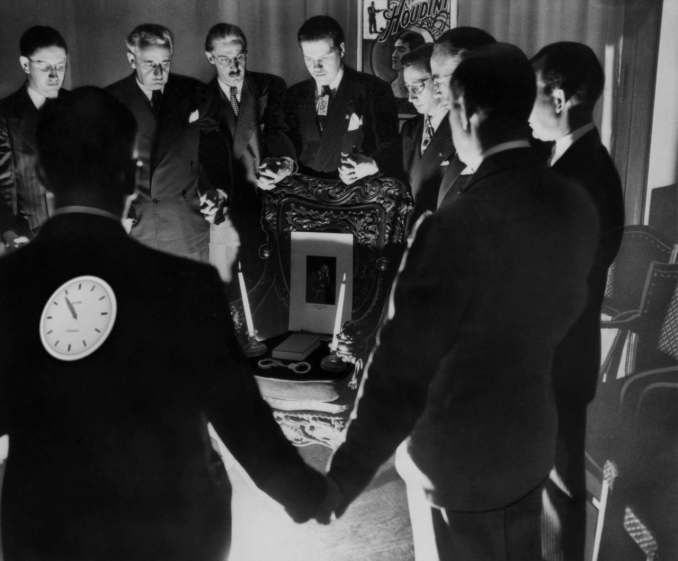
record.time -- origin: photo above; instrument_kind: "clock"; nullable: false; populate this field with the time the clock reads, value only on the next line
10:54
